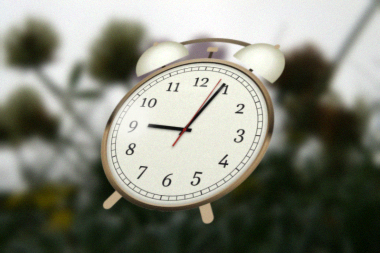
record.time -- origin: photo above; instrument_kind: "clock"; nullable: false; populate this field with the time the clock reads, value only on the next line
9:04:03
